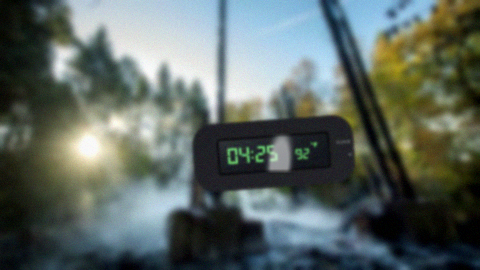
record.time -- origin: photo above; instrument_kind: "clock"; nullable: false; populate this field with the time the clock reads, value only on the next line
4:25
